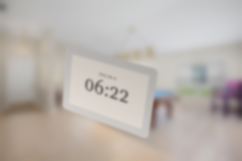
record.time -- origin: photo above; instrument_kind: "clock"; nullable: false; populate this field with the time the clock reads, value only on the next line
6:22
